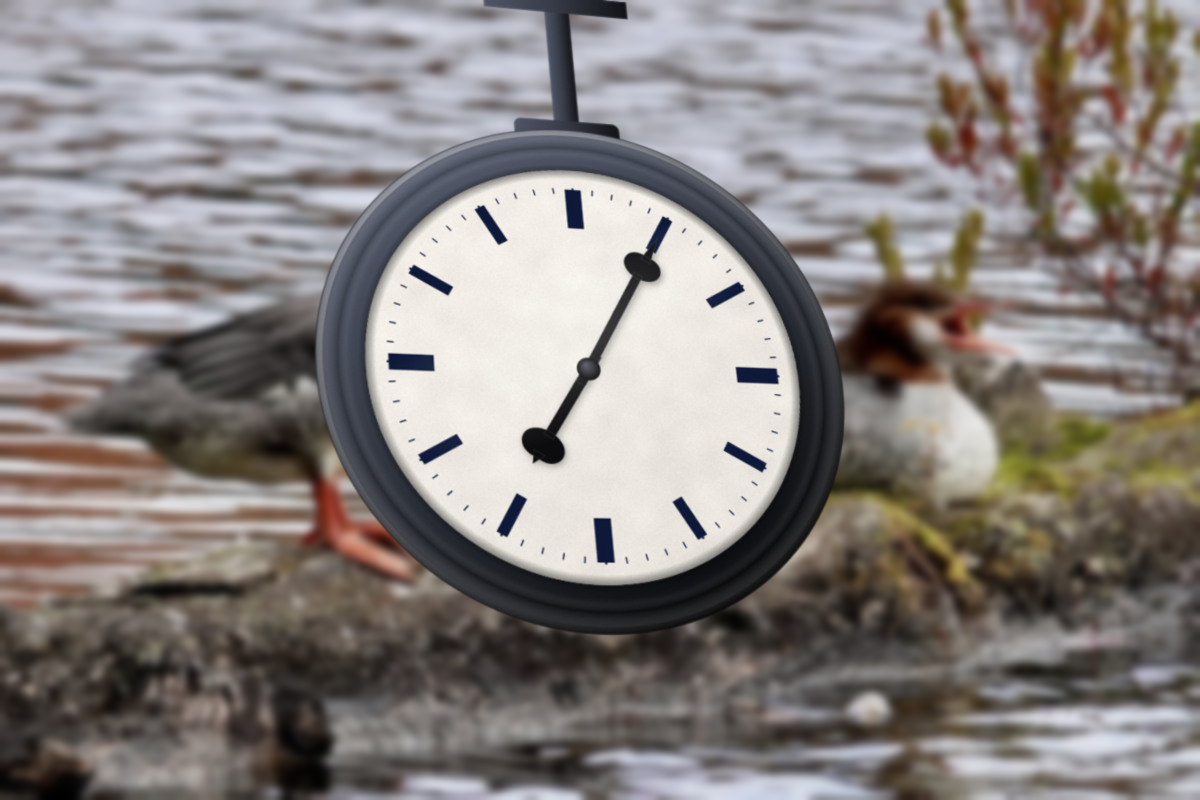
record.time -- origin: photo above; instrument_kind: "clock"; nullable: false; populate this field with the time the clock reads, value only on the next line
7:05
